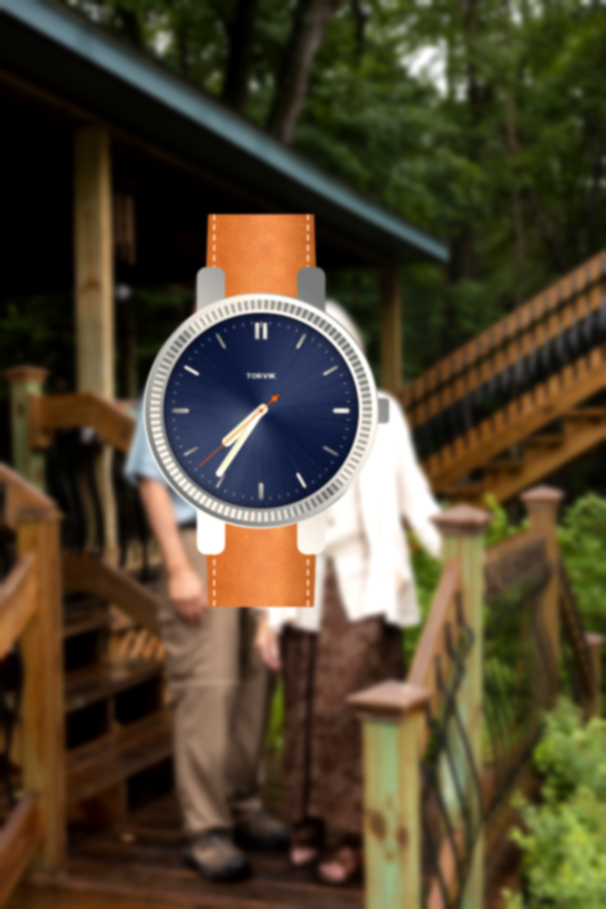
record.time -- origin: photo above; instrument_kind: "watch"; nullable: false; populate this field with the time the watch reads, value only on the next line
7:35:38
